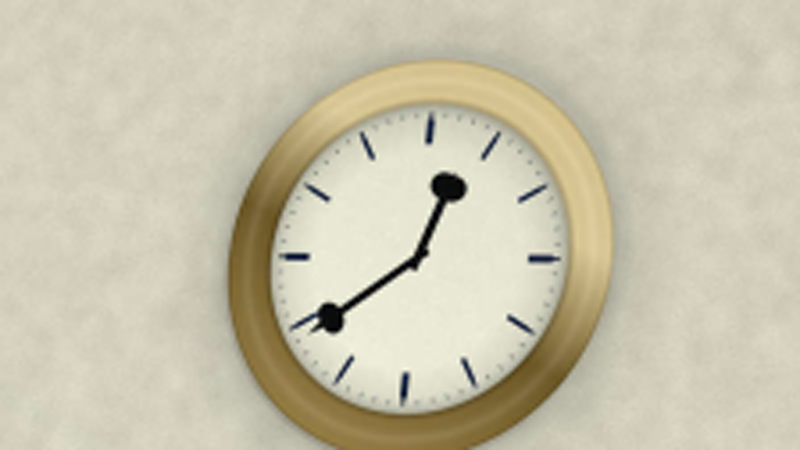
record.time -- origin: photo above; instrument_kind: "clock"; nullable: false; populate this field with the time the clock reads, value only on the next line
12:39
